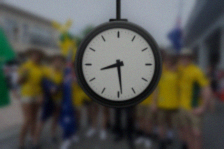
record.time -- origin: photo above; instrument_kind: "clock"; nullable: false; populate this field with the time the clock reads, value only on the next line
8:29
